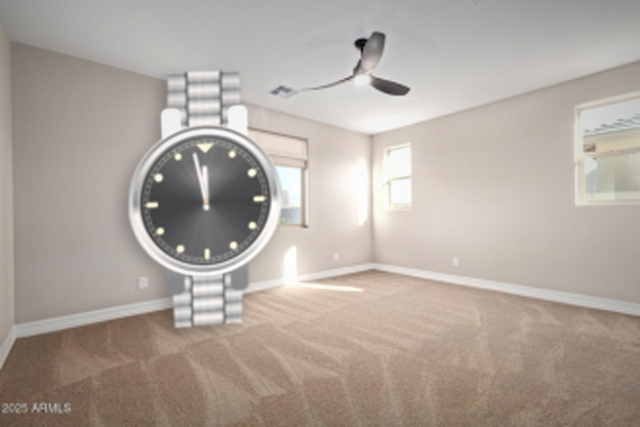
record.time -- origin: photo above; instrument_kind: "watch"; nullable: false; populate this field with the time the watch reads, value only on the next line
11:58
